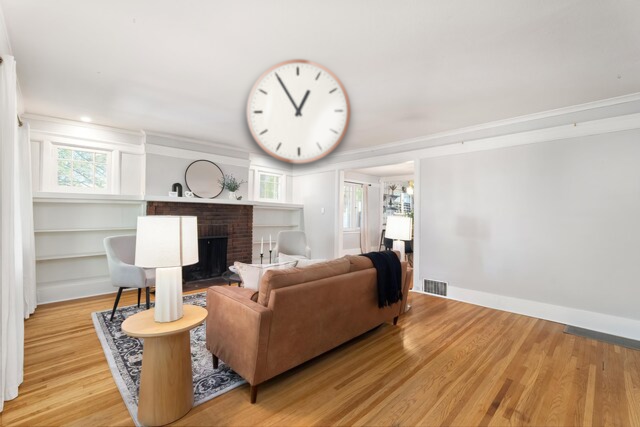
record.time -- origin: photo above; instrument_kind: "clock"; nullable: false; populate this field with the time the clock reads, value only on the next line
12:55
